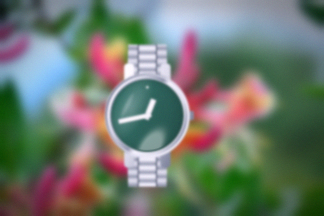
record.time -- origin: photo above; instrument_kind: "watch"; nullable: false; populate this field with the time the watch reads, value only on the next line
12:43
